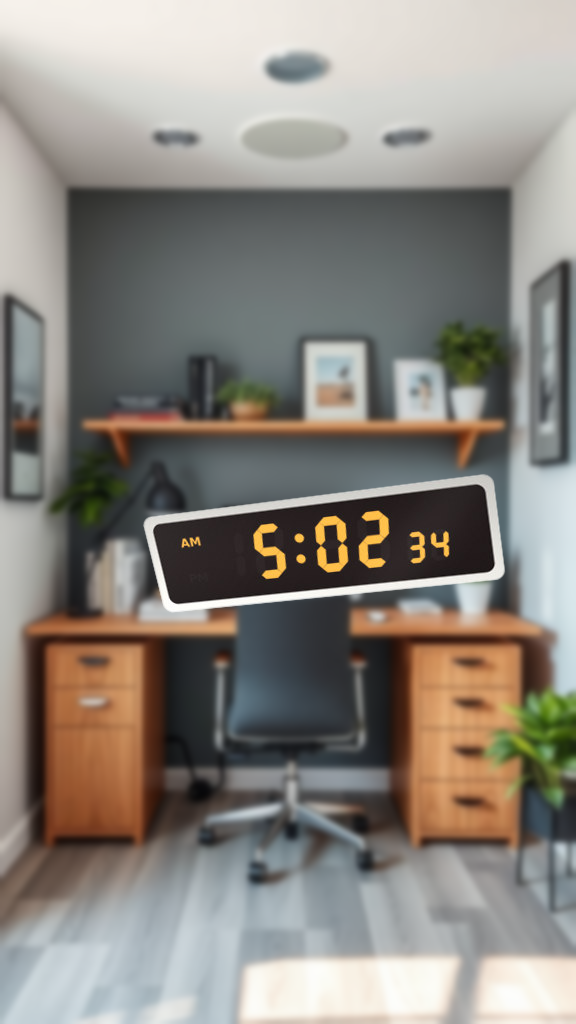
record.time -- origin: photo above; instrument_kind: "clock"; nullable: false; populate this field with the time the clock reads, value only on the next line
5:02:34
